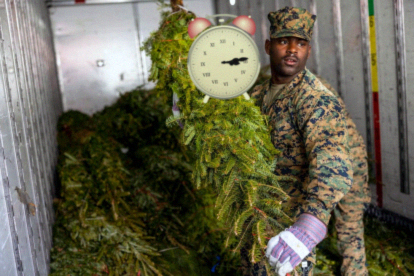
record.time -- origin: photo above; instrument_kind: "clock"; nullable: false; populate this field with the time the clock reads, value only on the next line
3:14
